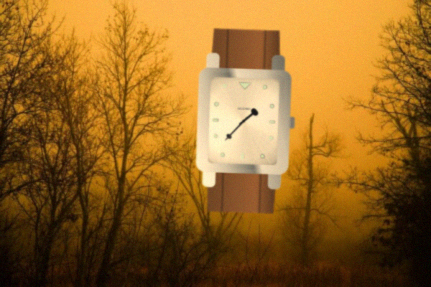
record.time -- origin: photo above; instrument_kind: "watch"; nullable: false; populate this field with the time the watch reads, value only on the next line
1:37
